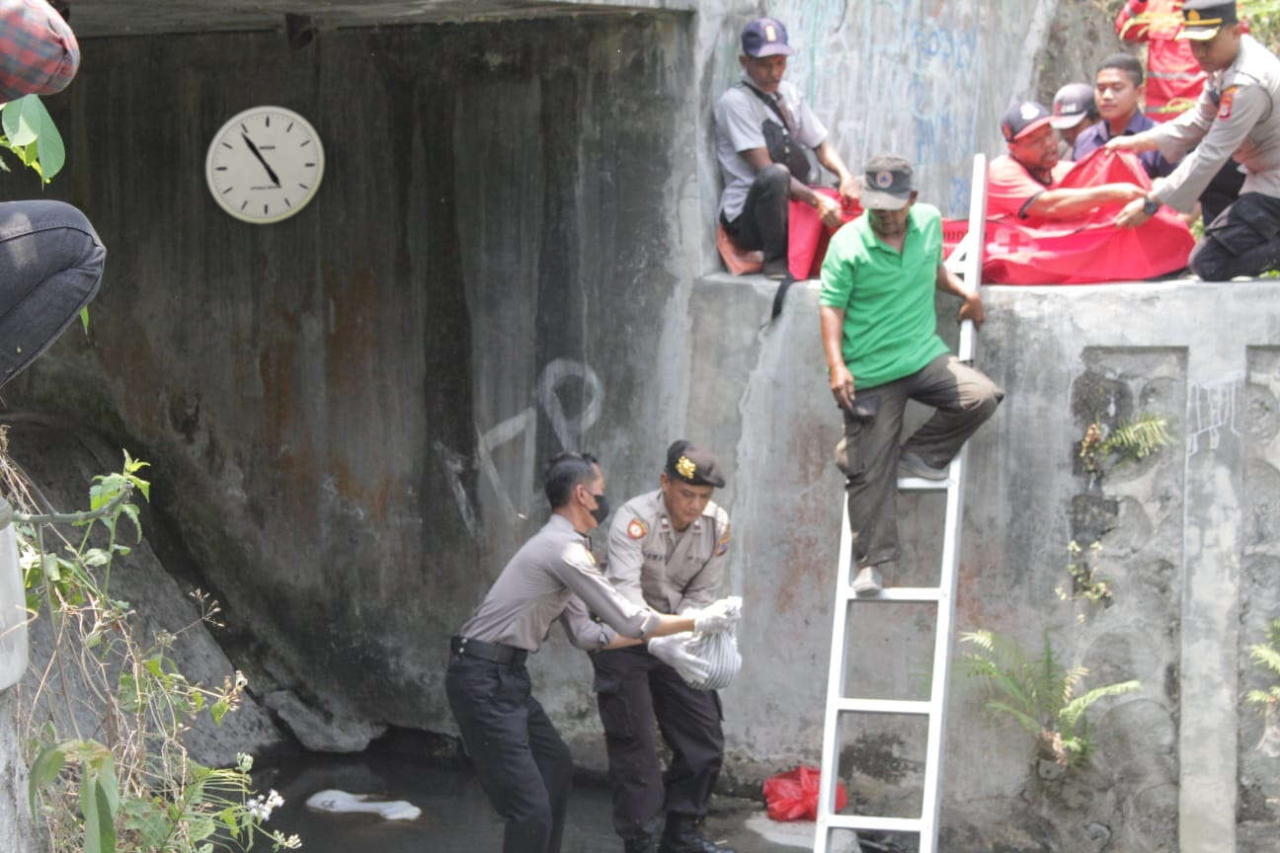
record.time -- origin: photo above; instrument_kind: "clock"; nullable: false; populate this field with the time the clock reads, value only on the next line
4:54
